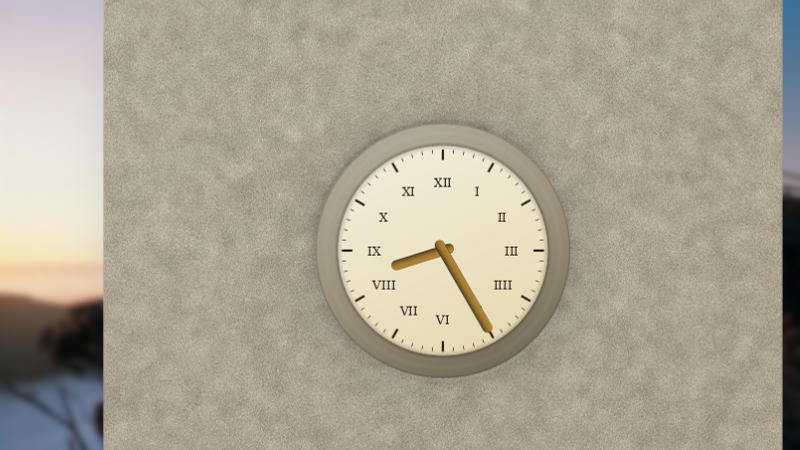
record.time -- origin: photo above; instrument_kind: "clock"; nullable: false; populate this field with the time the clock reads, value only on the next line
8:25
